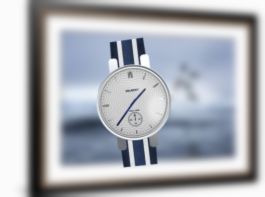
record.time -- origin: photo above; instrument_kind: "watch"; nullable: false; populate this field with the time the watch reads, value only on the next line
1:37
